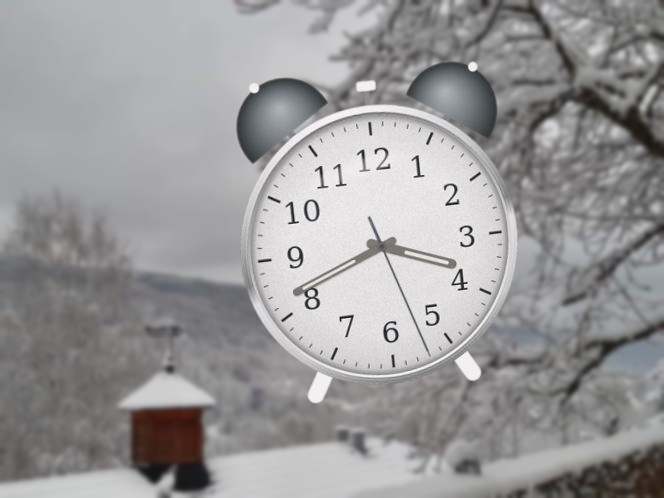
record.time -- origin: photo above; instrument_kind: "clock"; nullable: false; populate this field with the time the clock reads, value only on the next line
3:41:27
